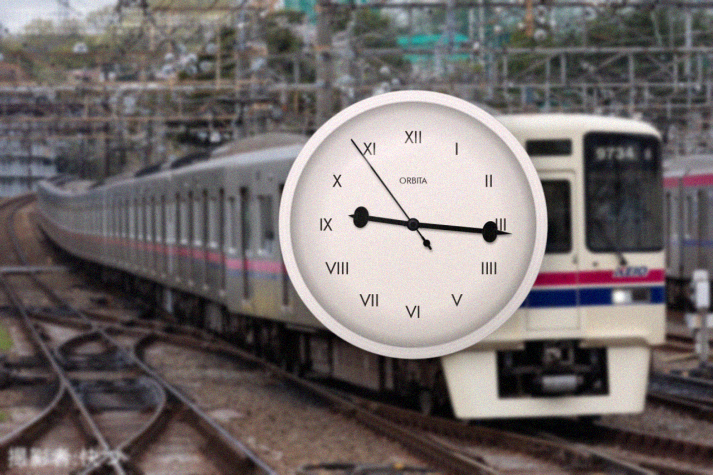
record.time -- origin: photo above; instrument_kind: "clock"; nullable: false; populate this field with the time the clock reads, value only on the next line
9:15:54
